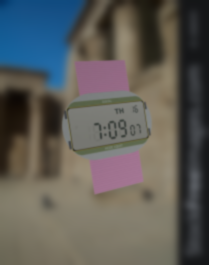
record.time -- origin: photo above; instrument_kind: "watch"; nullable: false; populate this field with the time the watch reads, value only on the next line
7:09:07
